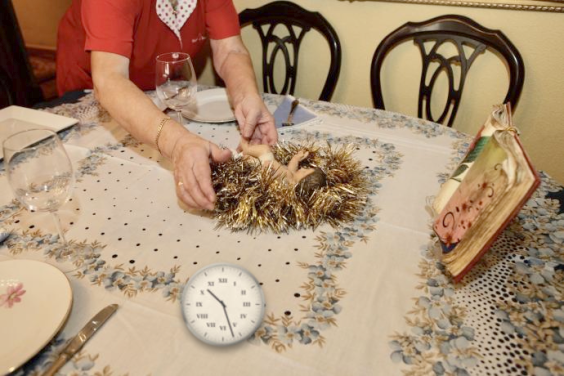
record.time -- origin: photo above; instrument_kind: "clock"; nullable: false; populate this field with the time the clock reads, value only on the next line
10:27
